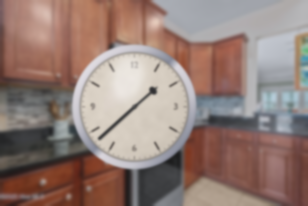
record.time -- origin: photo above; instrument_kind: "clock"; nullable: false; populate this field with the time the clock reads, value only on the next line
1:38
